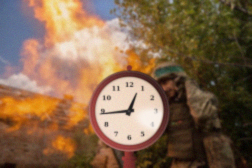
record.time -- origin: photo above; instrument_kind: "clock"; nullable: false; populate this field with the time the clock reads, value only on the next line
12:44
